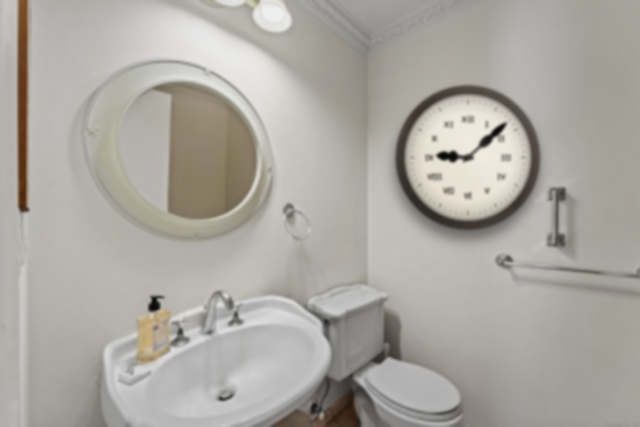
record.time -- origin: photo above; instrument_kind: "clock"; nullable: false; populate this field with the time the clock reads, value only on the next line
9:08
